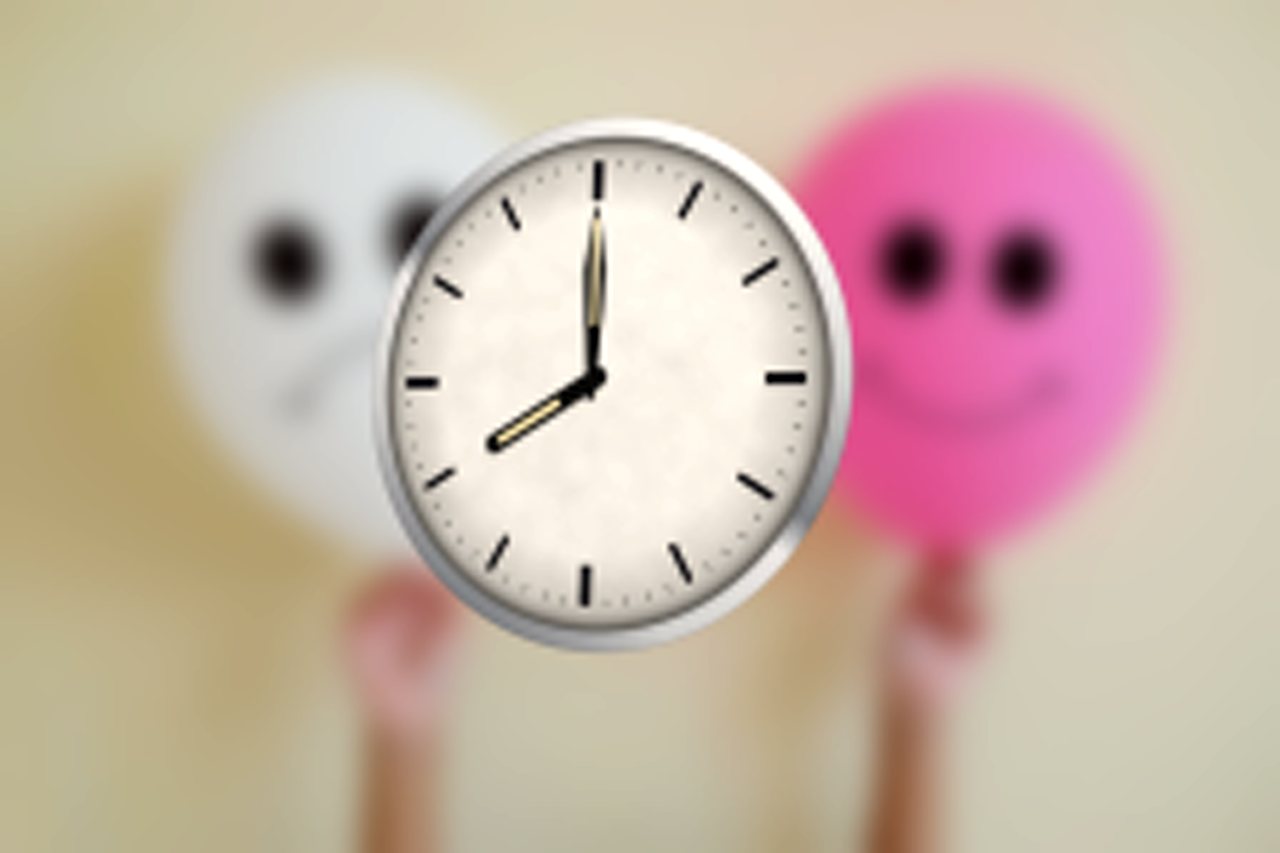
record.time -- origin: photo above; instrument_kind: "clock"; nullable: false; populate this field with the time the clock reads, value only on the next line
8:00
